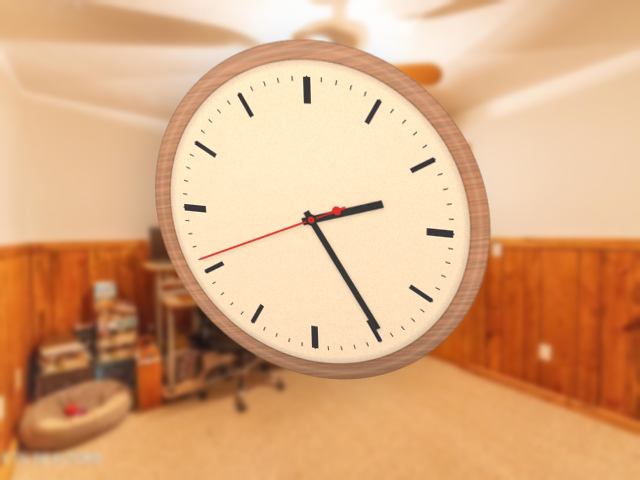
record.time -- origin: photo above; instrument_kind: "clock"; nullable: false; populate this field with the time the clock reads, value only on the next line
2:24:41
